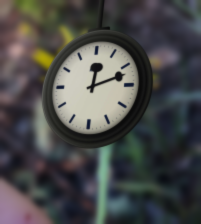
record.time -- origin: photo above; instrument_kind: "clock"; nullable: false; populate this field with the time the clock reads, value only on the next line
12:12
